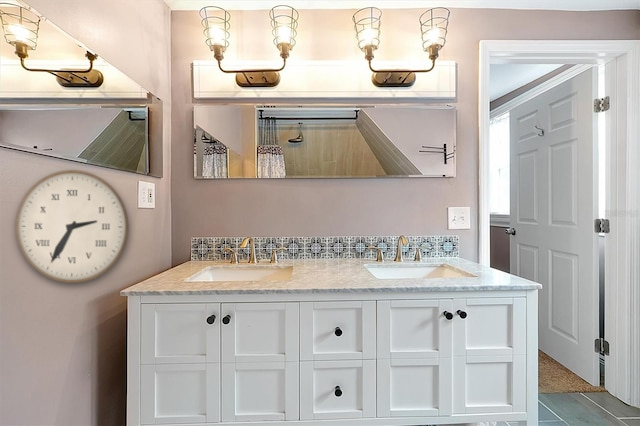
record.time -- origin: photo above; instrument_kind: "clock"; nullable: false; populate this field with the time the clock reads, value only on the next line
2:35
